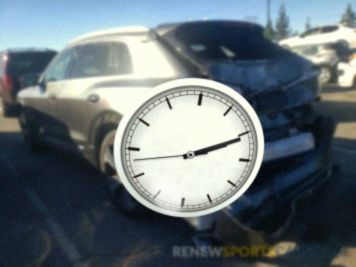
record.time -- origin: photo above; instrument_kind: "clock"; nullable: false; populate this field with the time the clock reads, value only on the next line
2:10:43
